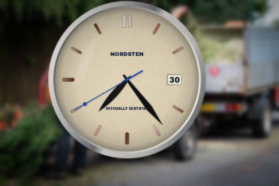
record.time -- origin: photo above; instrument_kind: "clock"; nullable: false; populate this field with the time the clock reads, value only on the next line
7:23:40
